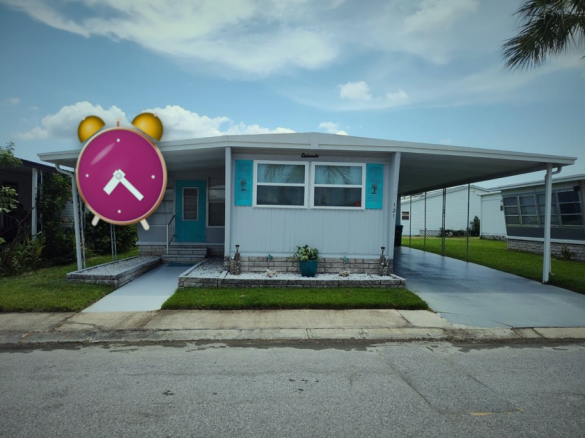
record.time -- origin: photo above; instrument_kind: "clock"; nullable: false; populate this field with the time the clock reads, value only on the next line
7:22
